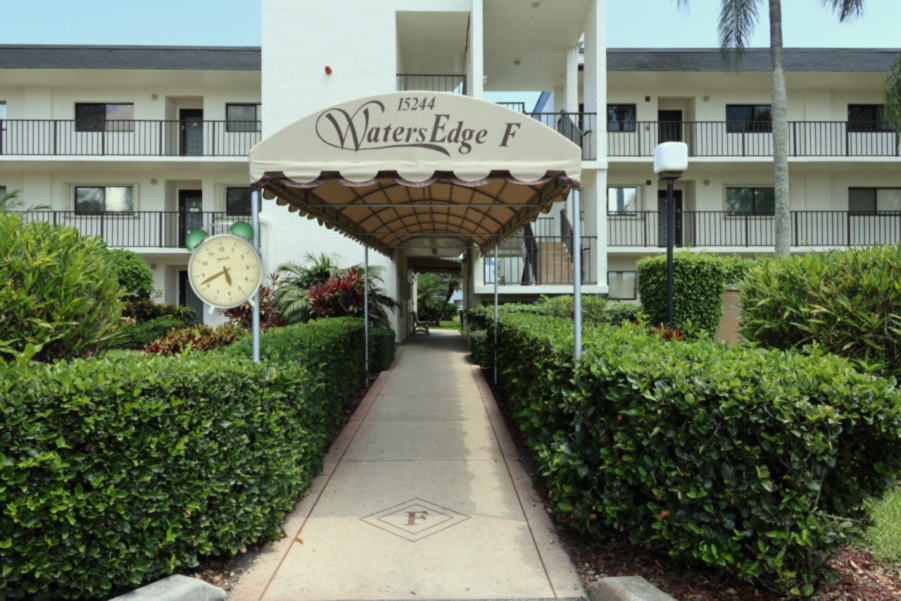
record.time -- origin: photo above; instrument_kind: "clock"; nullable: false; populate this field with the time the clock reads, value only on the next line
5:42
